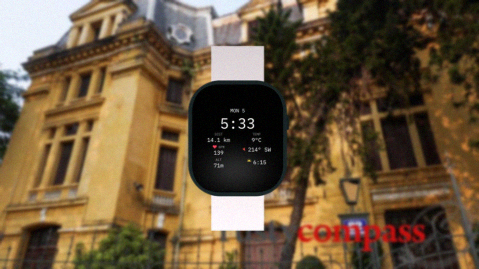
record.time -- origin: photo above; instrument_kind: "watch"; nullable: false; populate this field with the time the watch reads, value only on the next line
5:33
